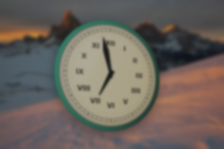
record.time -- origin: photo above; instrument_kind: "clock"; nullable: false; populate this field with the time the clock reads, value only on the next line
6:58
